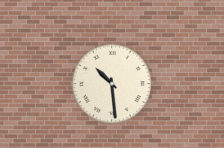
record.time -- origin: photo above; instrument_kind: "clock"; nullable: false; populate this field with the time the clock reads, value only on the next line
10:29
